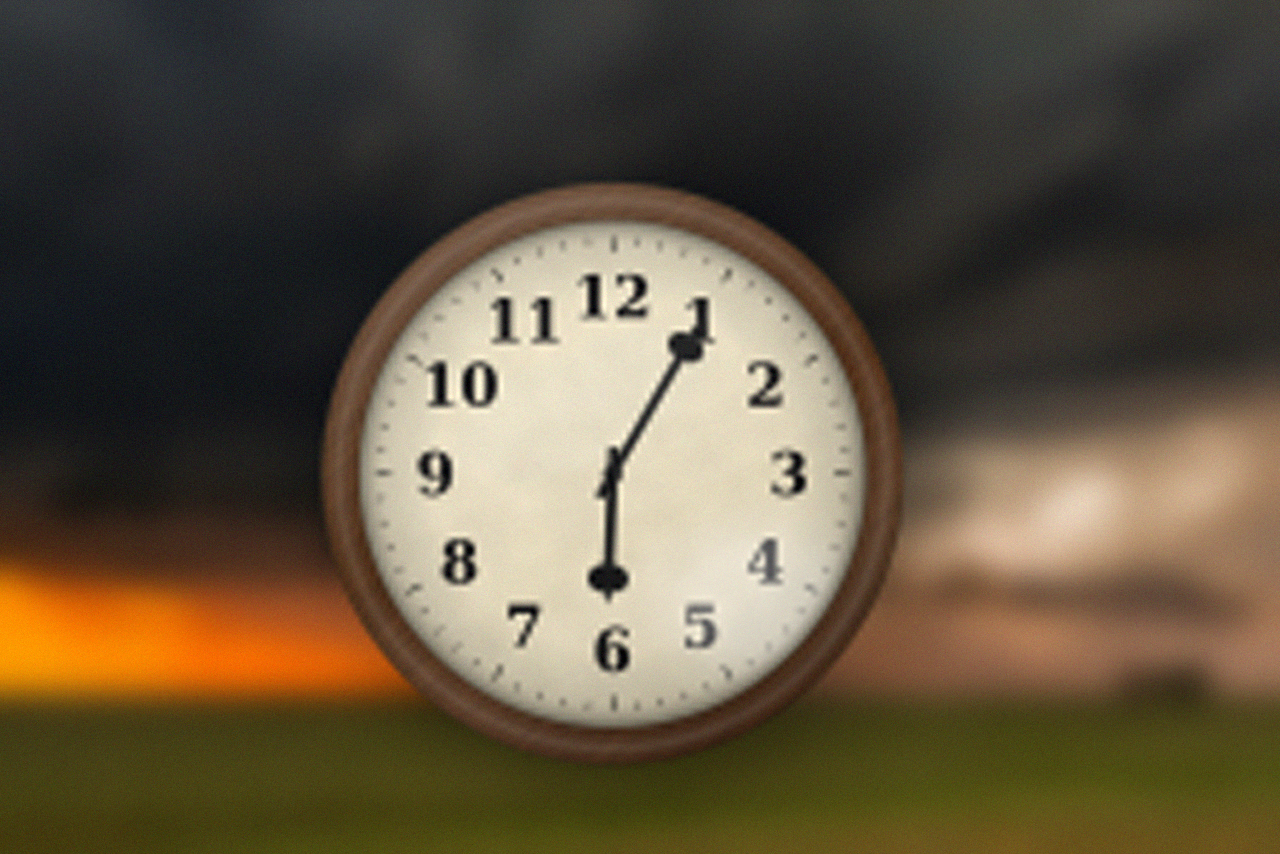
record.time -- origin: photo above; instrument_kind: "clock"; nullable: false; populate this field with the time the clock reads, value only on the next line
6:05
